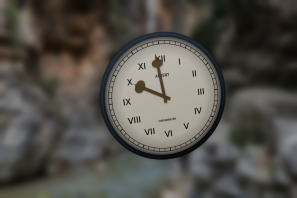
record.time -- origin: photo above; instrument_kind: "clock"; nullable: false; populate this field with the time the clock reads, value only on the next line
9:59
